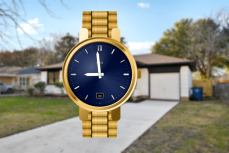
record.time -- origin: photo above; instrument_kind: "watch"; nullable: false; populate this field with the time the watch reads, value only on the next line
8:59
